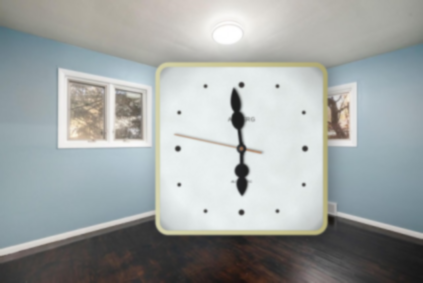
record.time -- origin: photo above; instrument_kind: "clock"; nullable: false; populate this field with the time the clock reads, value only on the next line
5:58:47
